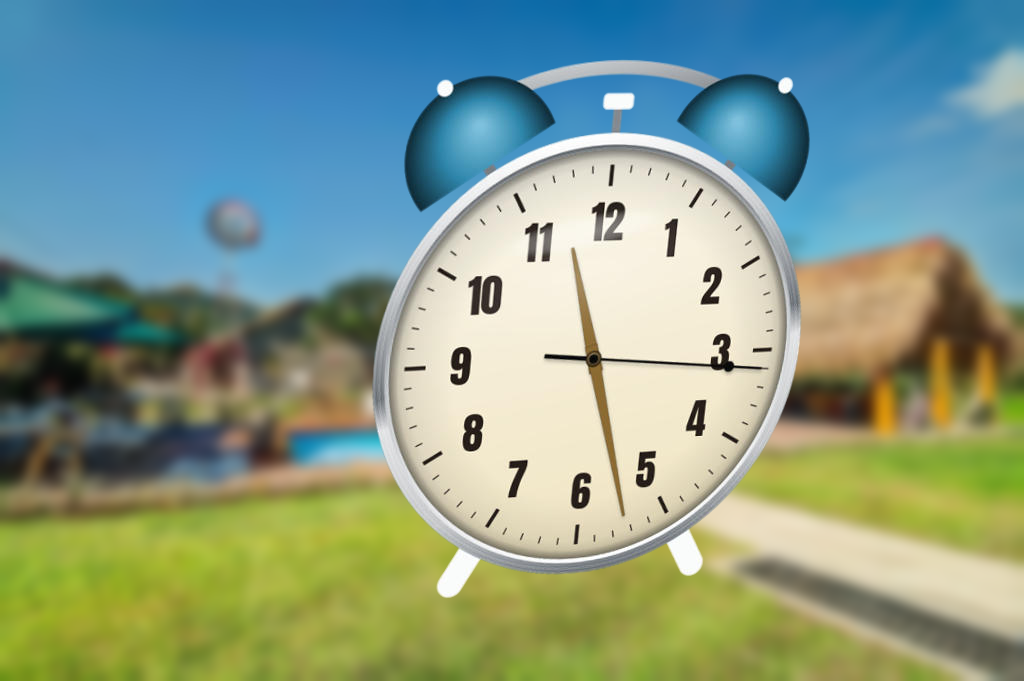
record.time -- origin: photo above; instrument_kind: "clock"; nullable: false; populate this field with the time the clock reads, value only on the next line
11:27:16
